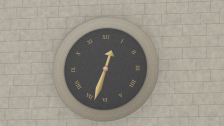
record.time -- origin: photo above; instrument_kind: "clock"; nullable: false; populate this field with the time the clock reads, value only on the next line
12:33
